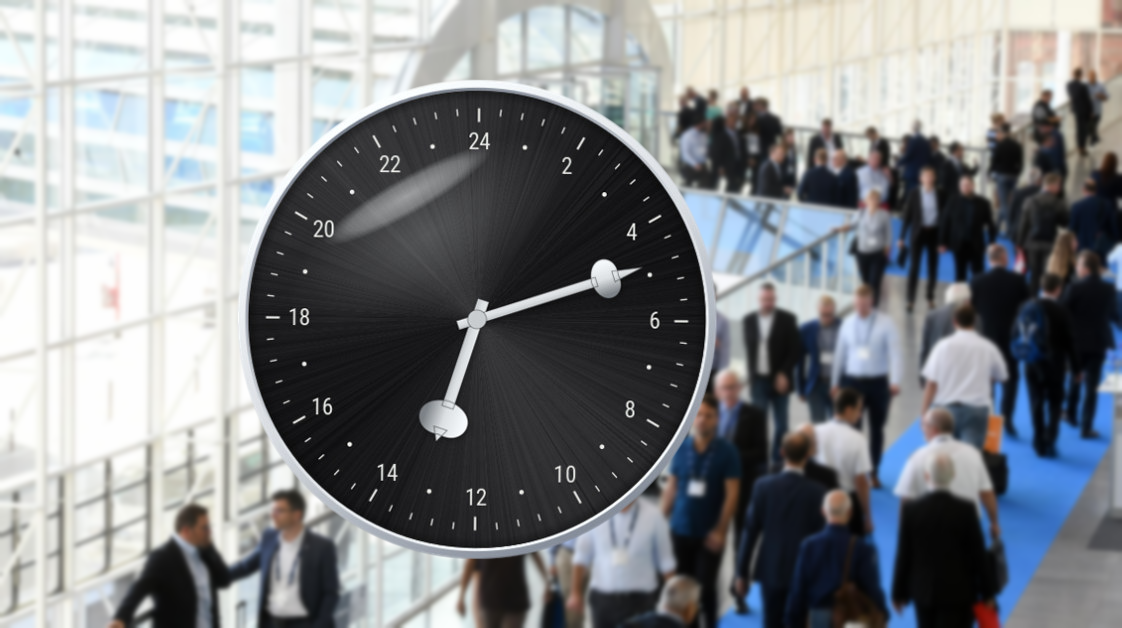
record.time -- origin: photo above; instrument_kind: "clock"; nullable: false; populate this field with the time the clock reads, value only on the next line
13:12
